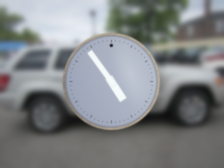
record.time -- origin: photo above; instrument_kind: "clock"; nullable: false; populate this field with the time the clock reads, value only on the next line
4:54
